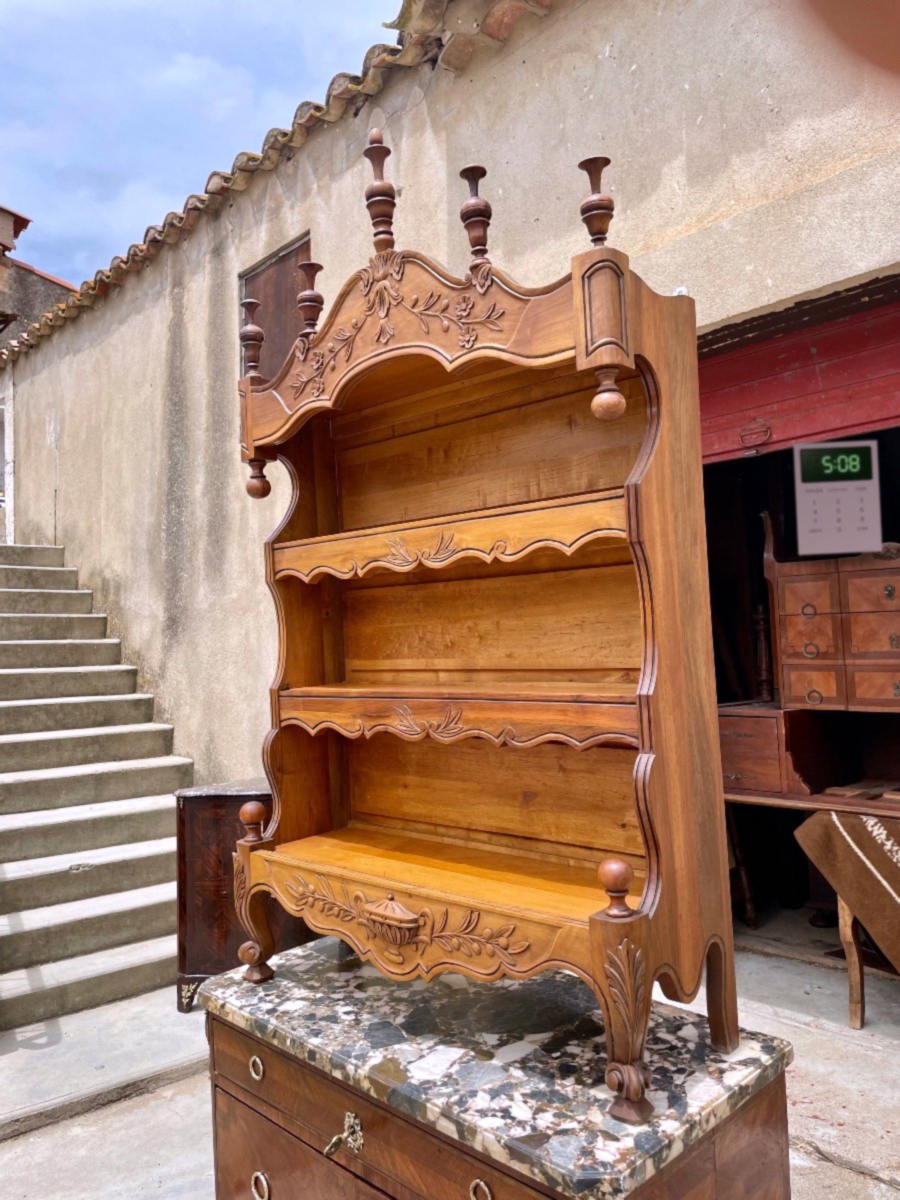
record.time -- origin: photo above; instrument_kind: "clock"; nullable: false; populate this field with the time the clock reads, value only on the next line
5:08
